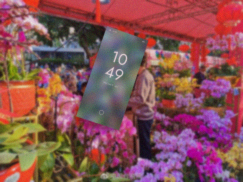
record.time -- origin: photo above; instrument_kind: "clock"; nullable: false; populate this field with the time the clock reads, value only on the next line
10:49
